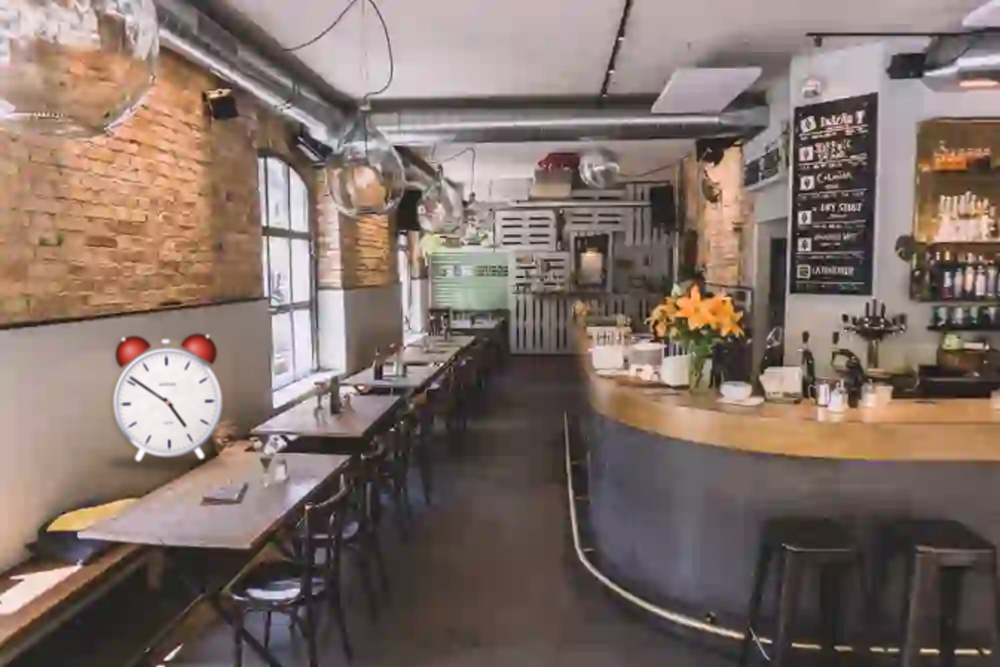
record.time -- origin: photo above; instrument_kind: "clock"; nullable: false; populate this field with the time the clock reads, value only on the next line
4:51
